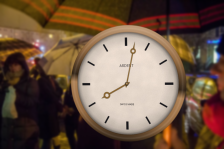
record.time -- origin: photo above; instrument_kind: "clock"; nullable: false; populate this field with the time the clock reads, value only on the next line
8:02
